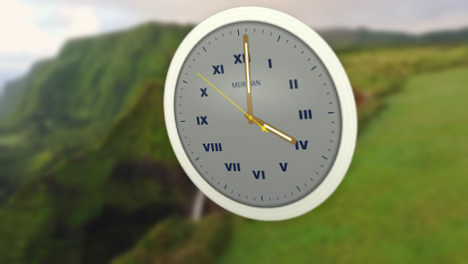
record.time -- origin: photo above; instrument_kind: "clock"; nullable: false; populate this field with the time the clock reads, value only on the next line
4:00:52
